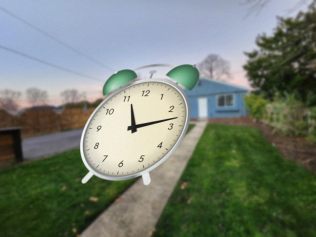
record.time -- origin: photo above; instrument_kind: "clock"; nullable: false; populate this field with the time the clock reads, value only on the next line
11:13
